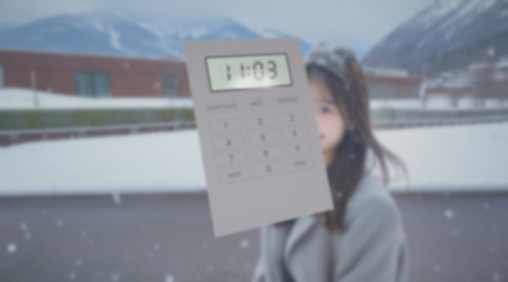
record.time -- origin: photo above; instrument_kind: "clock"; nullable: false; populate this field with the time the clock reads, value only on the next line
11:03
